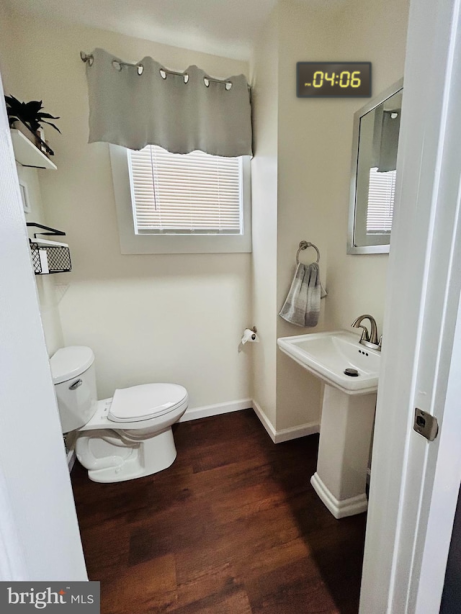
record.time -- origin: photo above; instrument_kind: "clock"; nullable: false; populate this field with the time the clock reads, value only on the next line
4:06
